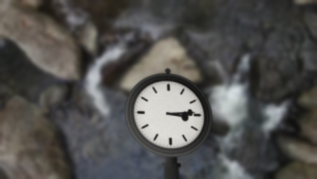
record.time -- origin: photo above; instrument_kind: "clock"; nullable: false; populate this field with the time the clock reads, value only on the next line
3:14
